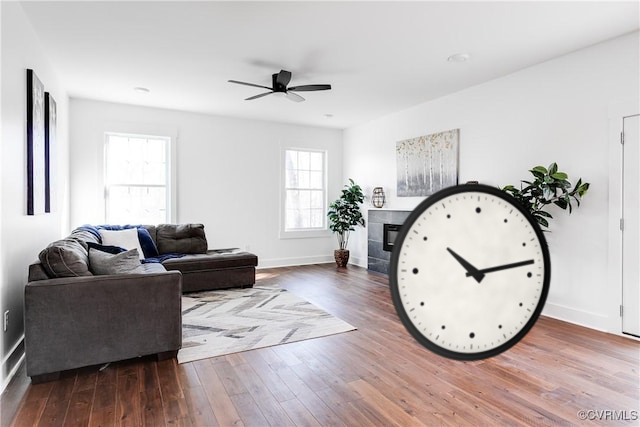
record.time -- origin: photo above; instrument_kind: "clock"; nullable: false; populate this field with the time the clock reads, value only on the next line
10:13
